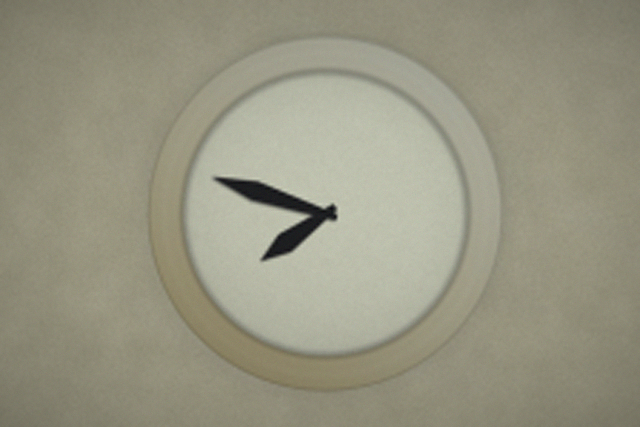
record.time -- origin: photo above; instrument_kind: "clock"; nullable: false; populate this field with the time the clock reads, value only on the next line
7:48
